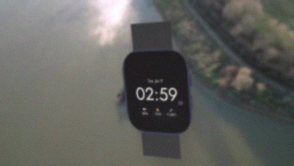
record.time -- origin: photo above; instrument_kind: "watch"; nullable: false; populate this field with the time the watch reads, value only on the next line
2:59
